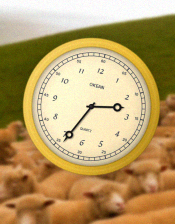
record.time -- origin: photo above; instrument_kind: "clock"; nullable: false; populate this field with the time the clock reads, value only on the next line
2:34
